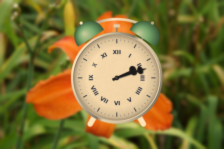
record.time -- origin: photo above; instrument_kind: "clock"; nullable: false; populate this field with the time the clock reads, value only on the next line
2:12
